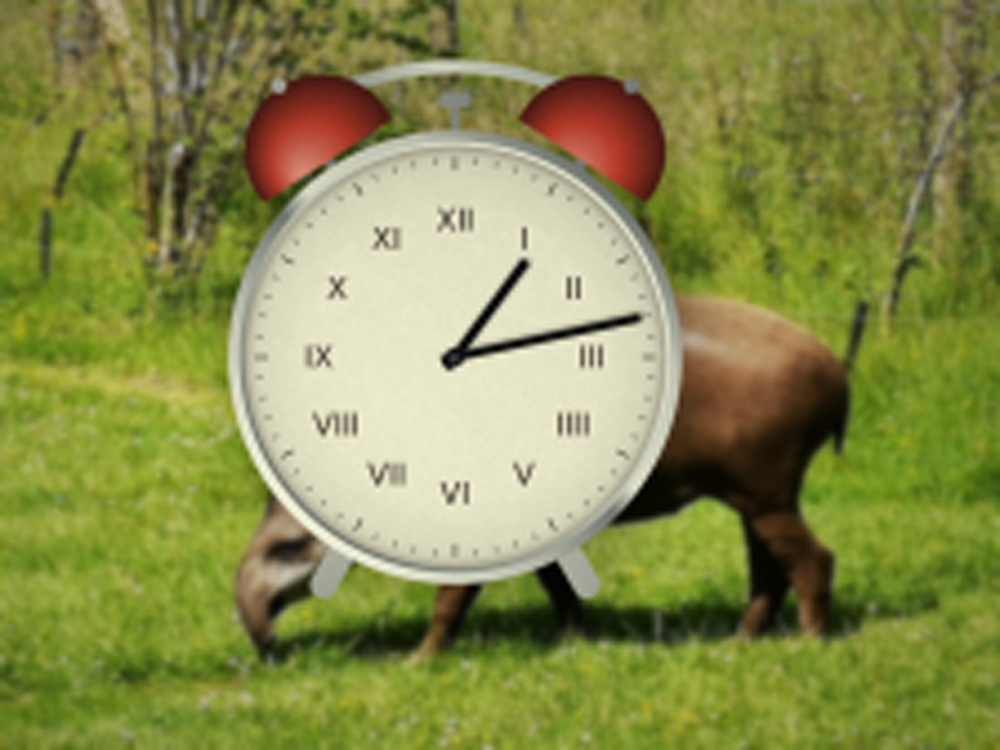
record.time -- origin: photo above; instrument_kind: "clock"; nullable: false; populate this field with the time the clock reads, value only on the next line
1:13
